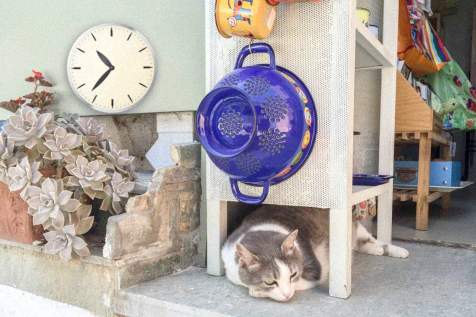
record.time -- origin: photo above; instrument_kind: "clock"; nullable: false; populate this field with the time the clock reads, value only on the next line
10:37
